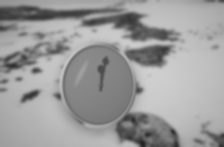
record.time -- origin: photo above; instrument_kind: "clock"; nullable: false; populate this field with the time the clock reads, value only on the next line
12:02
